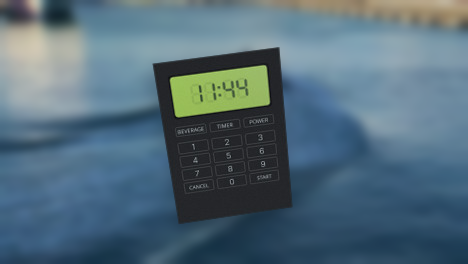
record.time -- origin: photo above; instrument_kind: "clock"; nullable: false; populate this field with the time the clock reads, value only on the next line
11:44
